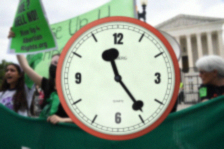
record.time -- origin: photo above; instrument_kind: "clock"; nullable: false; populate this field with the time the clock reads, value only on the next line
11:24
